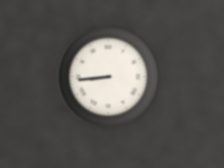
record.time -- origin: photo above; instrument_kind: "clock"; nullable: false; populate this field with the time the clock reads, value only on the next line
8:44
